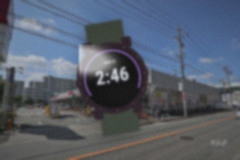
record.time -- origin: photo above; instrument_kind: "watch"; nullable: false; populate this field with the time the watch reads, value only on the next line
2:46
